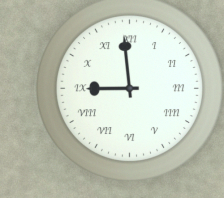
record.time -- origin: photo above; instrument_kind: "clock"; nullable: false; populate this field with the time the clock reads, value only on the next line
8:59
